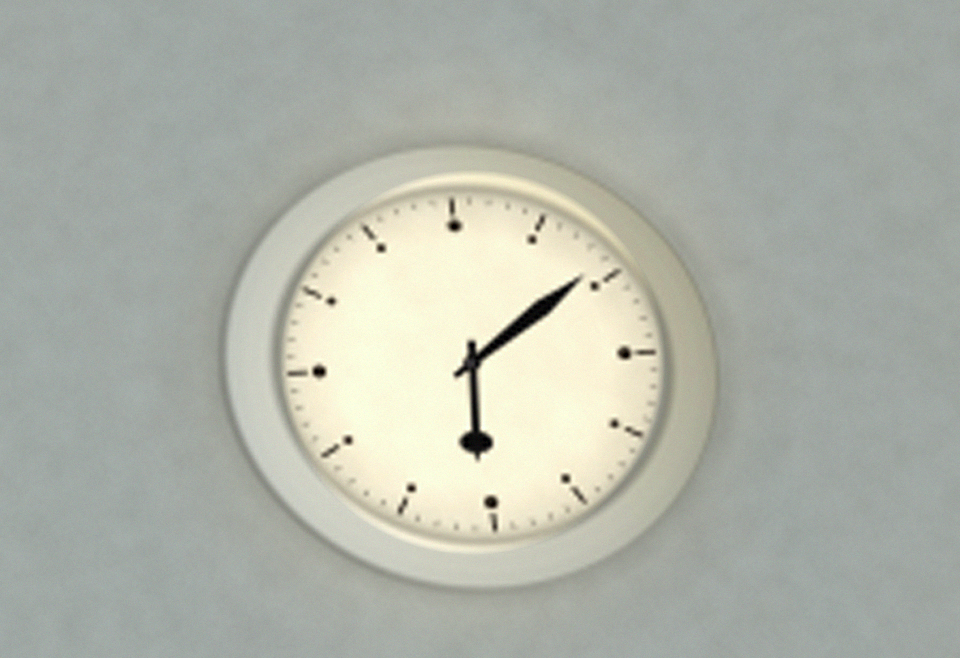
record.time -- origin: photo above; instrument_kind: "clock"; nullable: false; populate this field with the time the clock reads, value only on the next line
6:09
